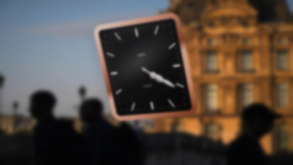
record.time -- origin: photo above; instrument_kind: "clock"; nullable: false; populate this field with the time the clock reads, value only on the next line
4:21
